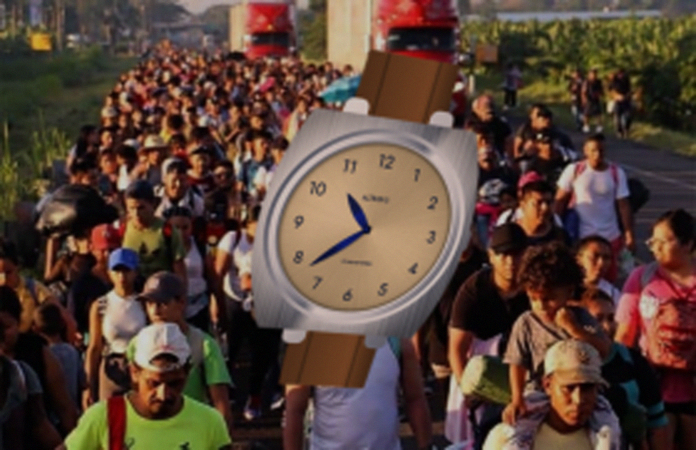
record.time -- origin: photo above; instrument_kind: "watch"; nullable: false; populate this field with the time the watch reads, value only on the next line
10:38
